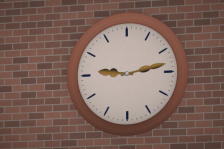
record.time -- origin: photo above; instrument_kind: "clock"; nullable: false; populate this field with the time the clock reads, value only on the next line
9:13
